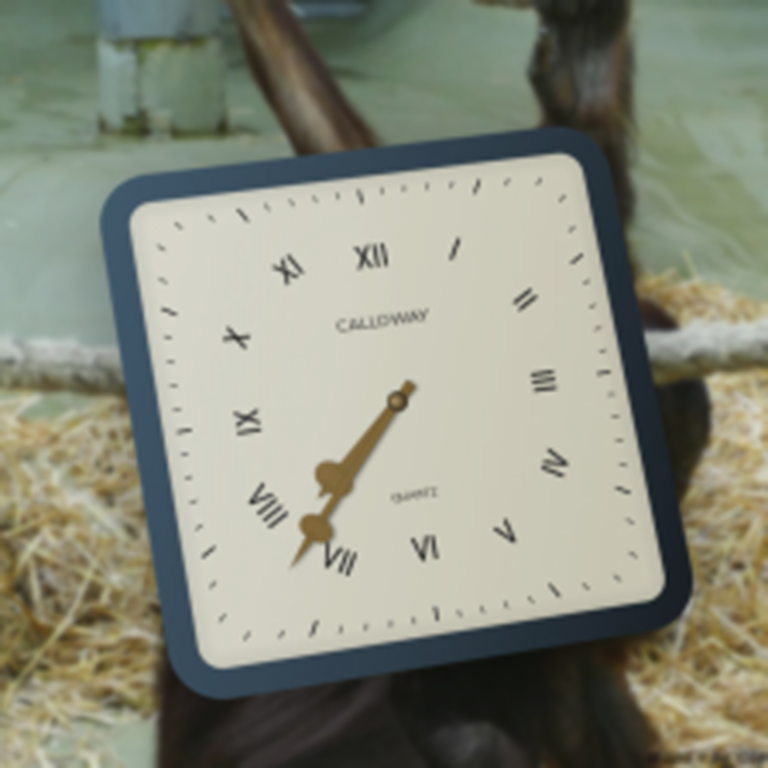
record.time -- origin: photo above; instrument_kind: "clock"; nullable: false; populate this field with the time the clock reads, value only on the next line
7:37
